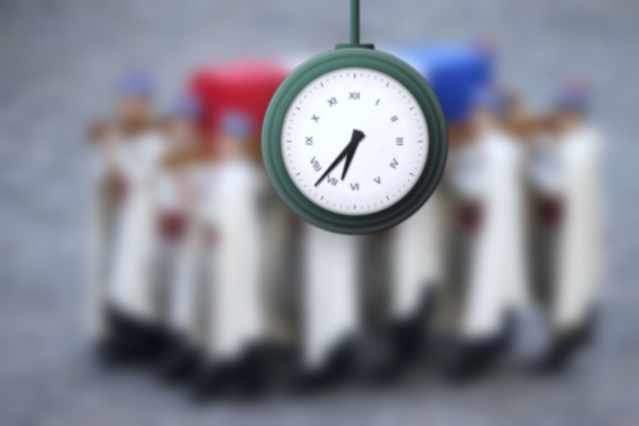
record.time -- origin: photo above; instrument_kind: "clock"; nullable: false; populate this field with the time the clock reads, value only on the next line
6:37
